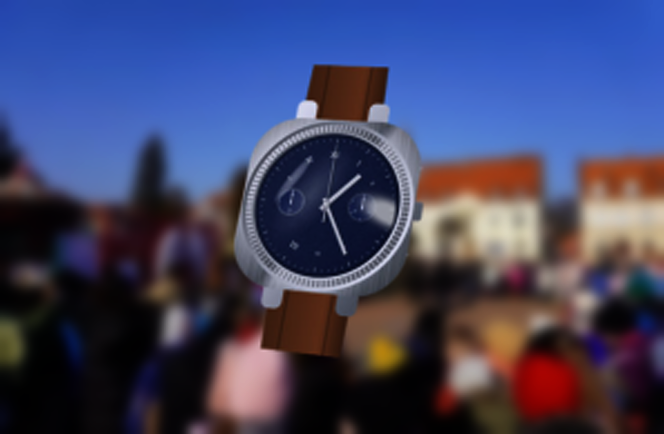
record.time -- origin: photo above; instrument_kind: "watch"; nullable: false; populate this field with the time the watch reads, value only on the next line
1:25
